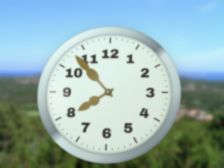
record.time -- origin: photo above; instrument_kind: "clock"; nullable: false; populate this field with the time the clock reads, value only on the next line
7:53
